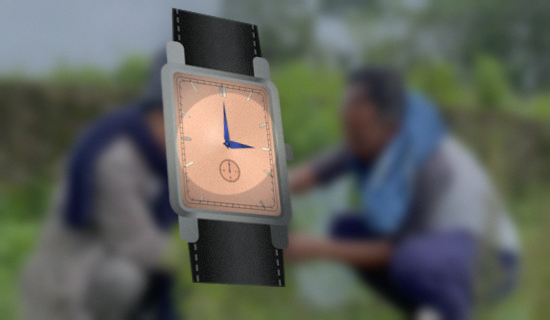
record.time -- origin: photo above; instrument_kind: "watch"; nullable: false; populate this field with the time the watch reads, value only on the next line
3:00
